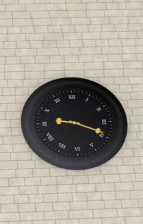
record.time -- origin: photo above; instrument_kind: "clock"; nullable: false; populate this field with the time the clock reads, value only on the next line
9:19
